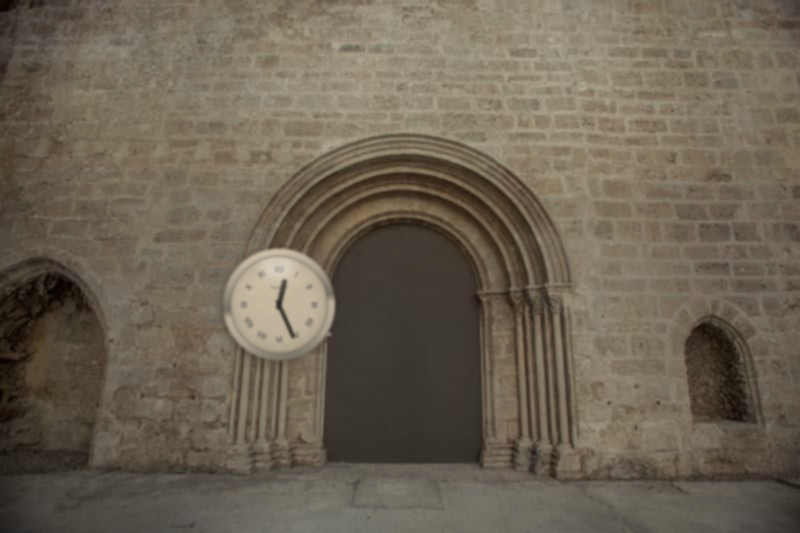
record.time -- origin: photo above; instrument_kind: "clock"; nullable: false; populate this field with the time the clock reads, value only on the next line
12:26
